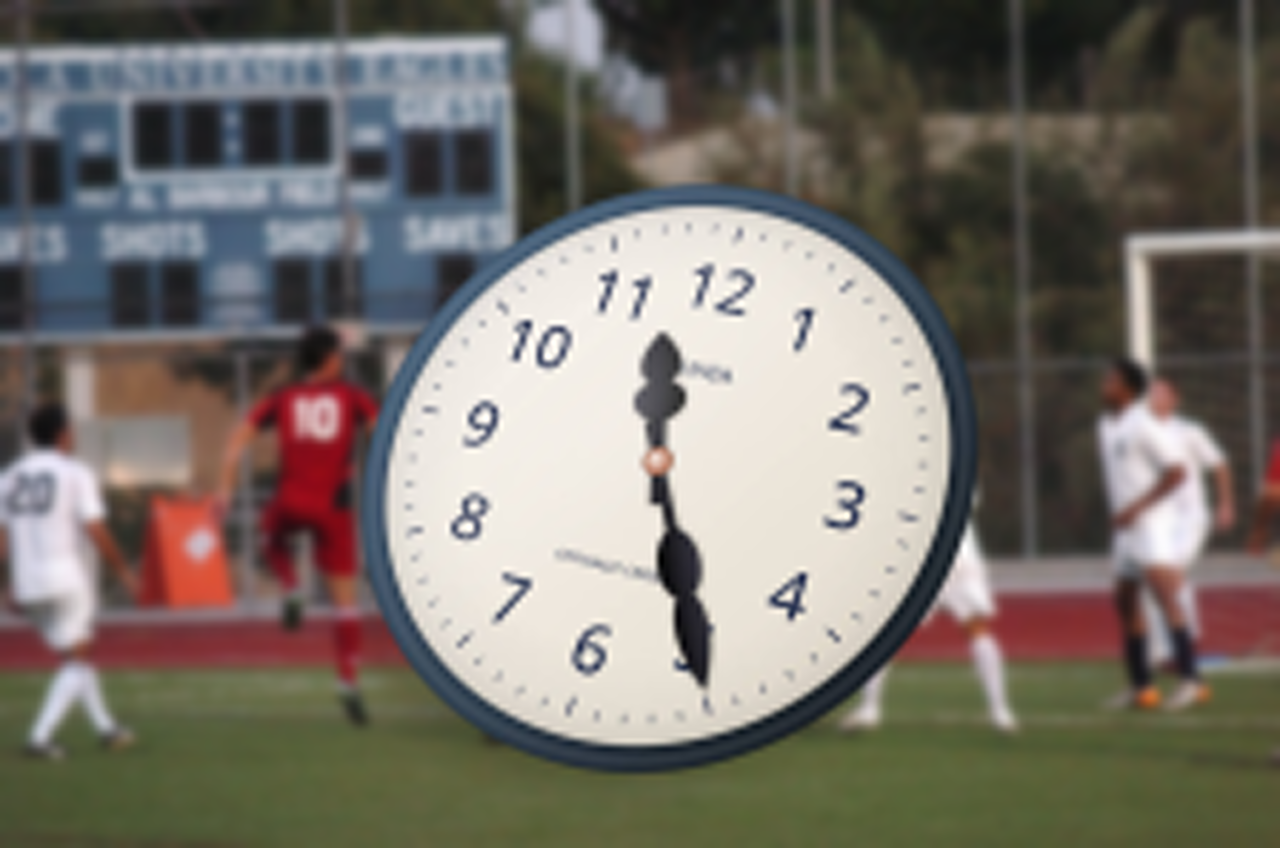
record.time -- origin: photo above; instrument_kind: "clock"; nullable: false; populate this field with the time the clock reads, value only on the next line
11:25
